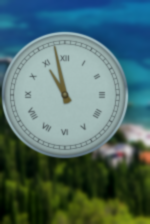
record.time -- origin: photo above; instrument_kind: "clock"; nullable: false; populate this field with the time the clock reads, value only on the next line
10:58
